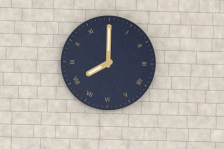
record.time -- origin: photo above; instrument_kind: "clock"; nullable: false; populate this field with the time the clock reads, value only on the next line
8:00
